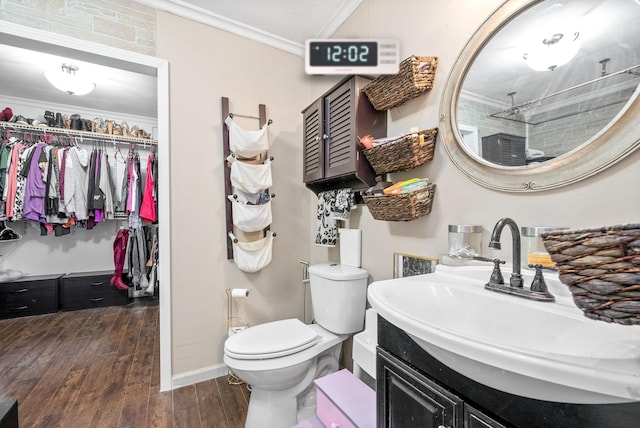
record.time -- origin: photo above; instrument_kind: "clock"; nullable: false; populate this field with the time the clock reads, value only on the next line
12:02
